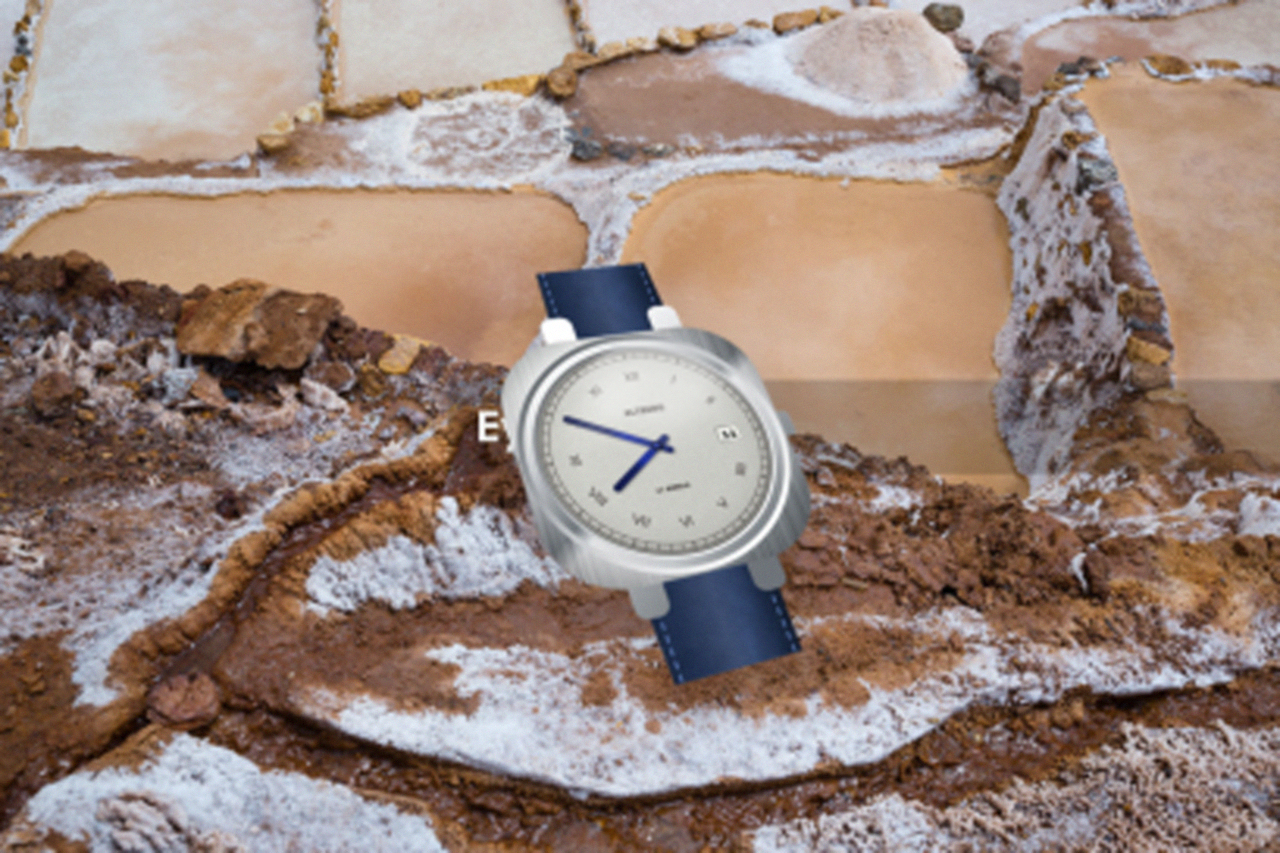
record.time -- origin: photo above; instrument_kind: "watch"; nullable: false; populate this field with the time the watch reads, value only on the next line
7:50
